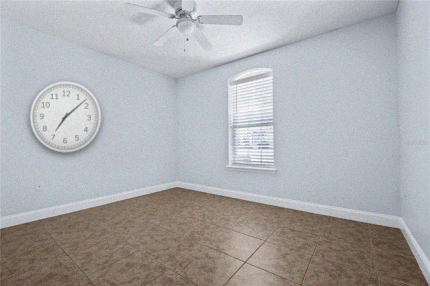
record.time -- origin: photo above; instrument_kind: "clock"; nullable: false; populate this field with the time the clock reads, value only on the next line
7:08
